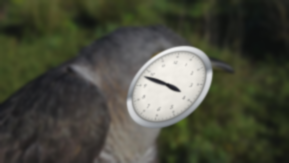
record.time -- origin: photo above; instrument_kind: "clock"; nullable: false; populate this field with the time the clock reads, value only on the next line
3:48
